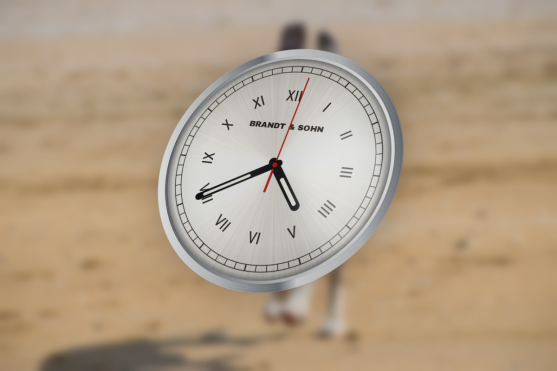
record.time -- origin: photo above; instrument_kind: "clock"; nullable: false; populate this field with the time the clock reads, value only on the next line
4:40:01
